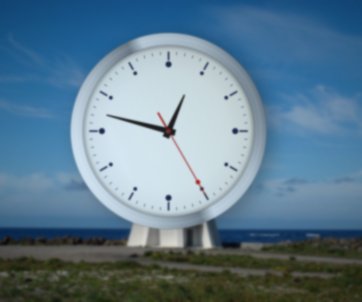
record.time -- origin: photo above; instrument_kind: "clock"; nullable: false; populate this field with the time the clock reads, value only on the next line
12:47:25
